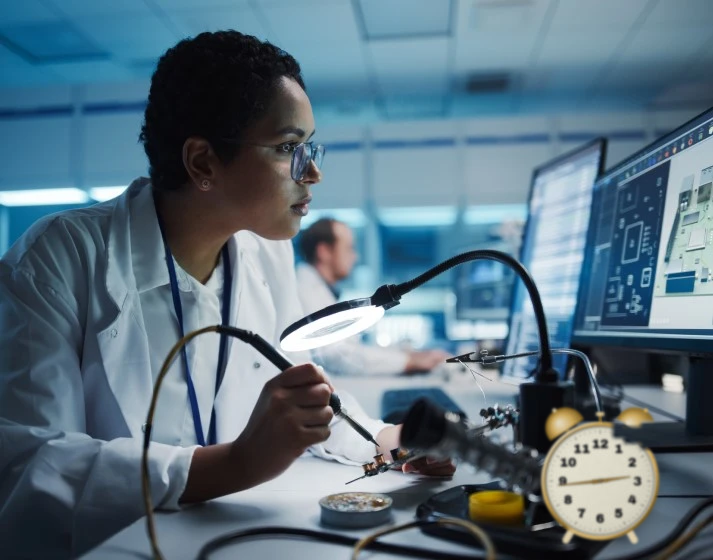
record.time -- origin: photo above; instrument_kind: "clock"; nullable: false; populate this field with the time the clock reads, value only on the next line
2:44
